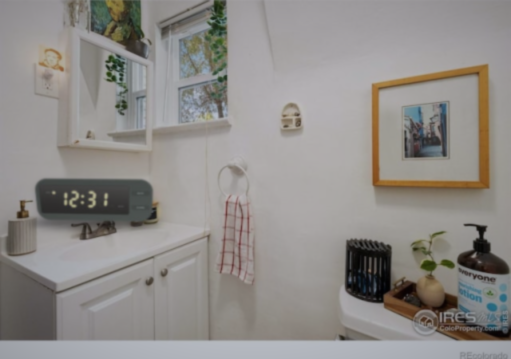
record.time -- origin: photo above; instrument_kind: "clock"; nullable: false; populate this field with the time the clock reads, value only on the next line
12:31
